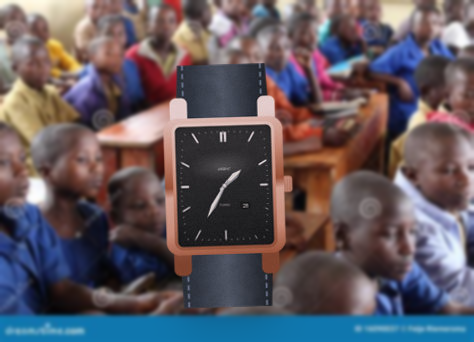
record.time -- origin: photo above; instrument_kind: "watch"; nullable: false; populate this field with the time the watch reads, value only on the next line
1:35
